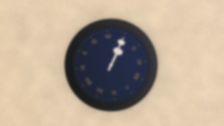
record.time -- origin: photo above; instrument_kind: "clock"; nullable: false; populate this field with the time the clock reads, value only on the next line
1:05
